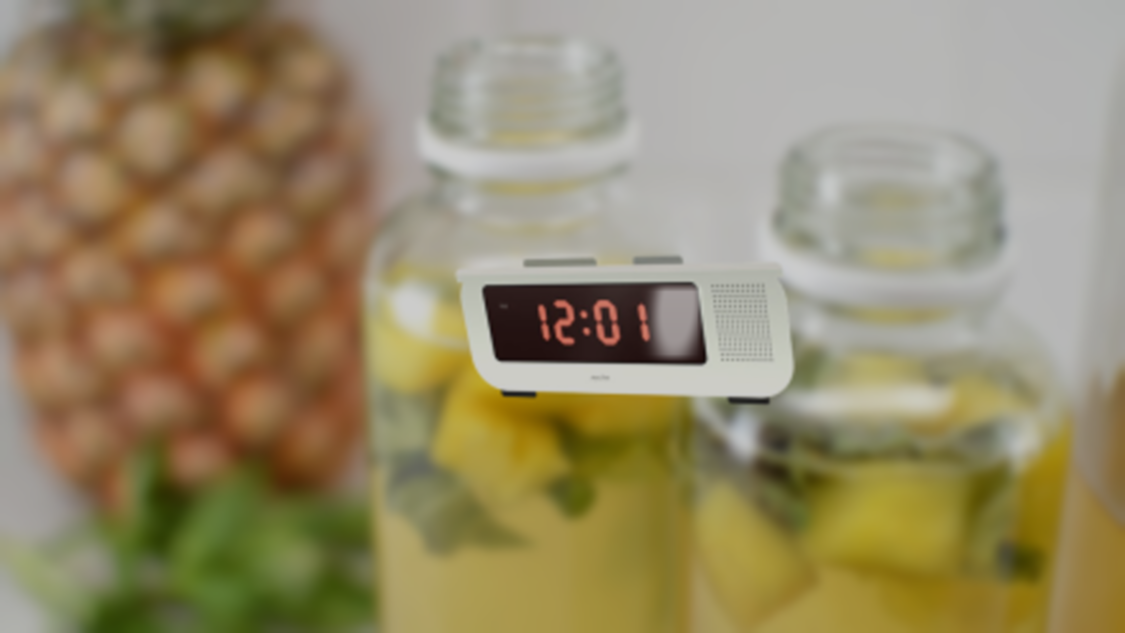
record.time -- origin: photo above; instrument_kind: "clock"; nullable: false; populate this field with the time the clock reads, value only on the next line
12:01
